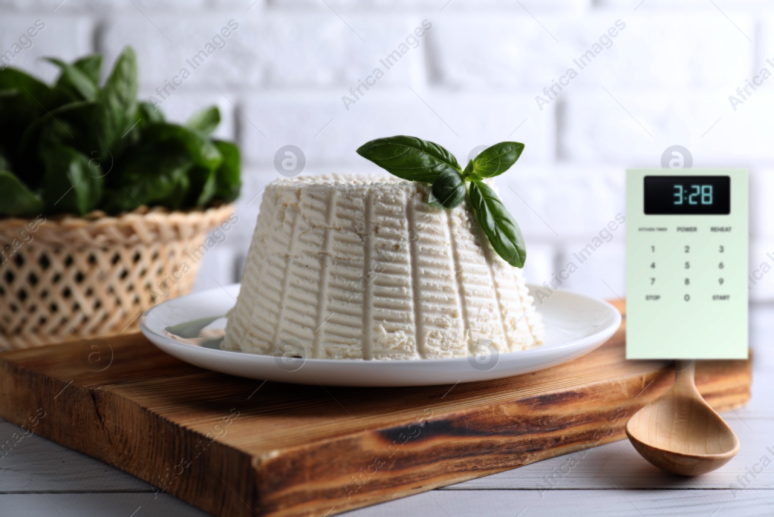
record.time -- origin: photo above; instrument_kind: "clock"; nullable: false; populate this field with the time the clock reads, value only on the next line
3:28
